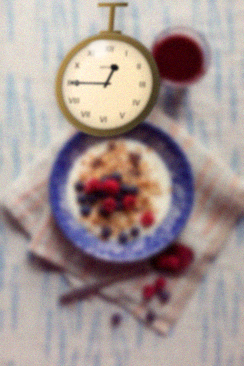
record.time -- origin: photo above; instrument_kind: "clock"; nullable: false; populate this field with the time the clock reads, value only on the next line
12:45
